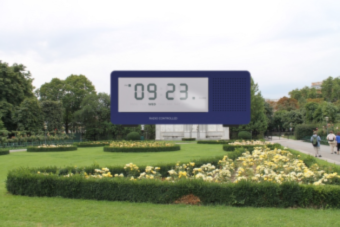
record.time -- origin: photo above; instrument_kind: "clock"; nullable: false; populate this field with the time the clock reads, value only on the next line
9:23
